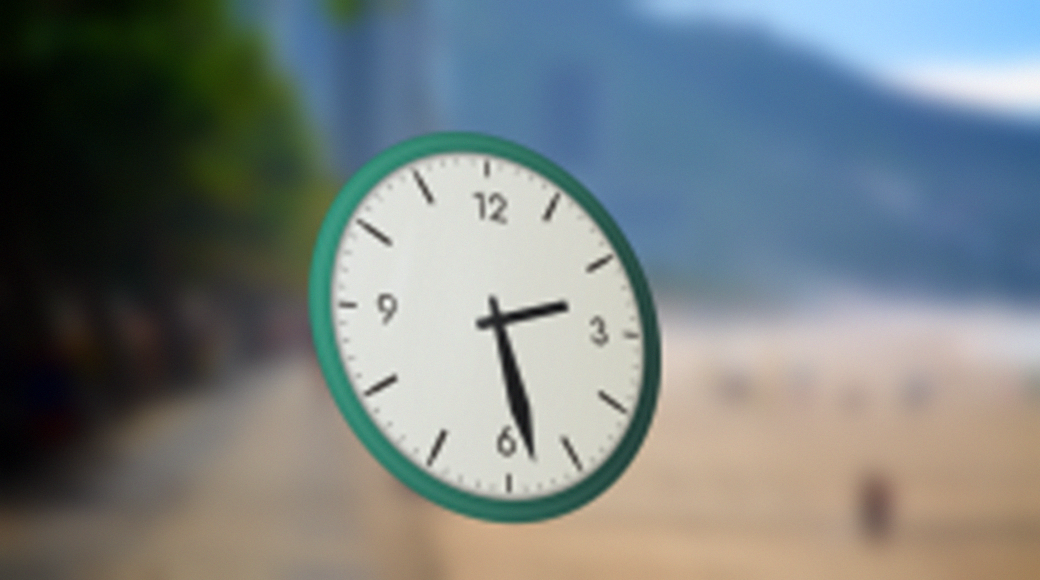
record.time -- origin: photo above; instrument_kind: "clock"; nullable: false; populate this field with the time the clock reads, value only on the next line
2:28
